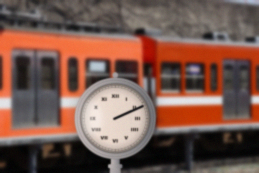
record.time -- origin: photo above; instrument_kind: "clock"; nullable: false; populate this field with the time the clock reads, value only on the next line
2:11
